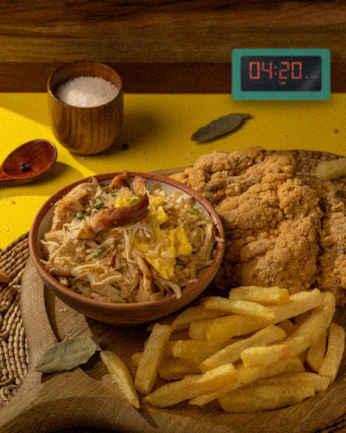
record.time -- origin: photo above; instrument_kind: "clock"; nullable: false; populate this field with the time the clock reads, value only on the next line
4:20
